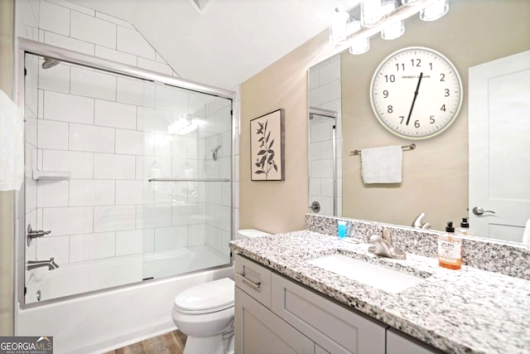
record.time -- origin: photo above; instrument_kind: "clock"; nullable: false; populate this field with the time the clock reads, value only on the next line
12:33
